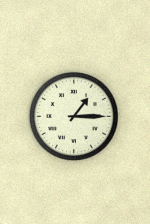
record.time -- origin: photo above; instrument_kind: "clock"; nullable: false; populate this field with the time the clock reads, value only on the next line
1:15
